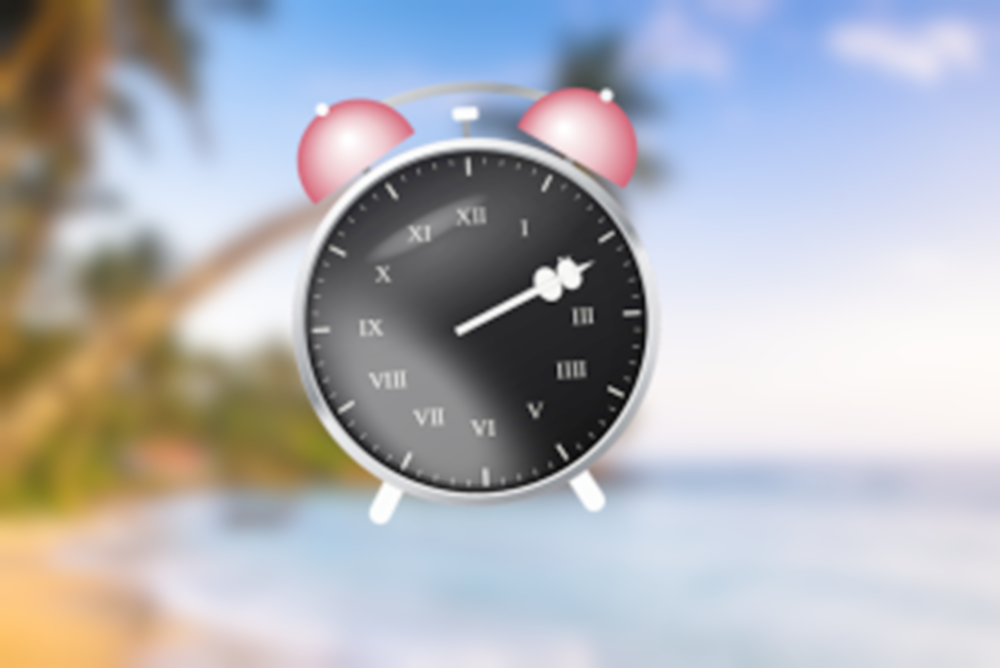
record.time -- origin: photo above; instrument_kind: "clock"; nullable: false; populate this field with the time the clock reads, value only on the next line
2:11
